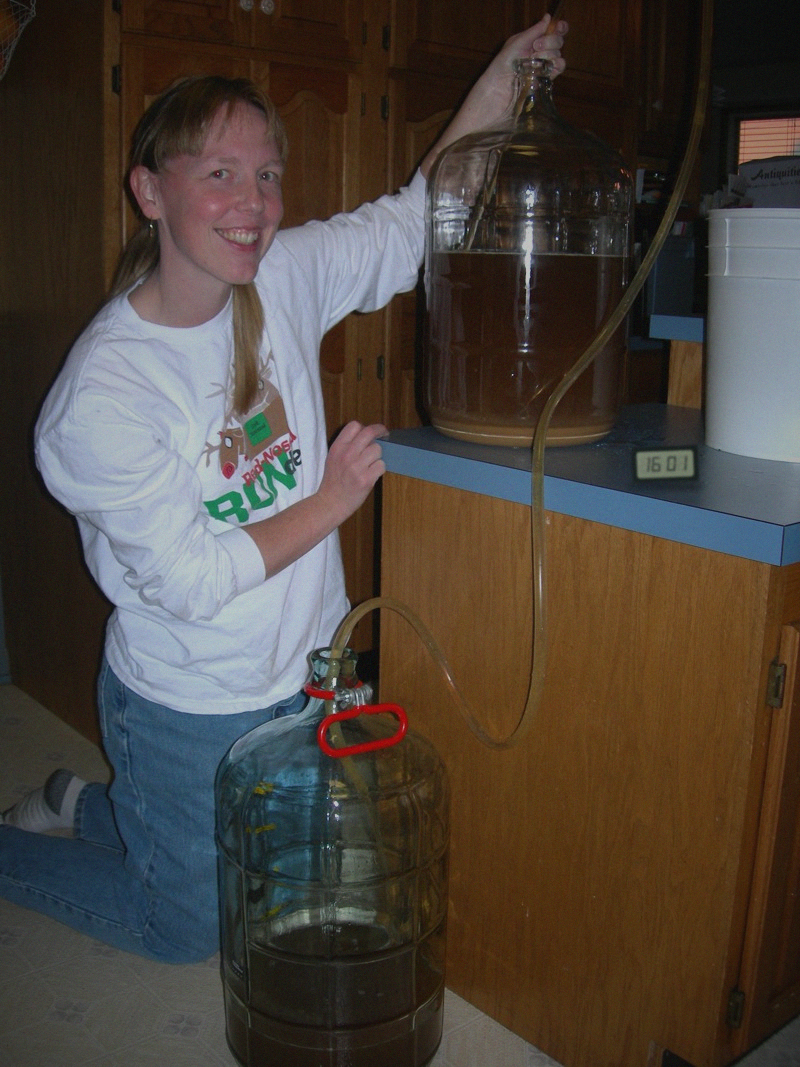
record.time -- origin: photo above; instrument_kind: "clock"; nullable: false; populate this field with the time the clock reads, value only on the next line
16:01
